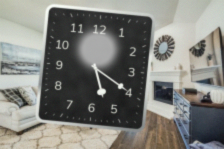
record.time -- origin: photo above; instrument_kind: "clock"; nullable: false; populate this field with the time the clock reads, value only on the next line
5:20
